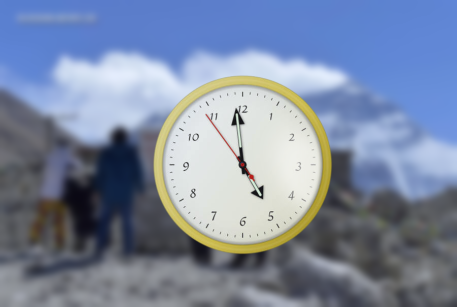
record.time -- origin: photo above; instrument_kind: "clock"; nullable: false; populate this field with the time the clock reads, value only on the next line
4:58:54
